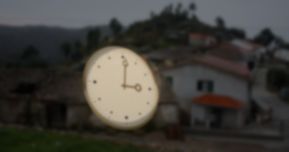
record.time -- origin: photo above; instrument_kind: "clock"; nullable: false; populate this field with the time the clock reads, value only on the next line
3:01
